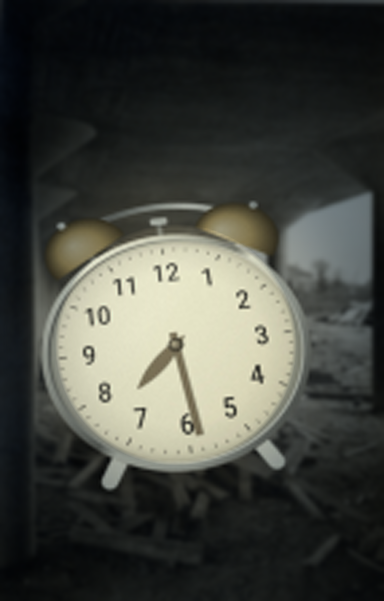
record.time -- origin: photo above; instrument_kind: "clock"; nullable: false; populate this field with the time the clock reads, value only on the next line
7:29
